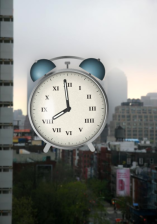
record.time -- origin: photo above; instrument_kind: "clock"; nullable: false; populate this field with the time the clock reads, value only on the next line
7:59
